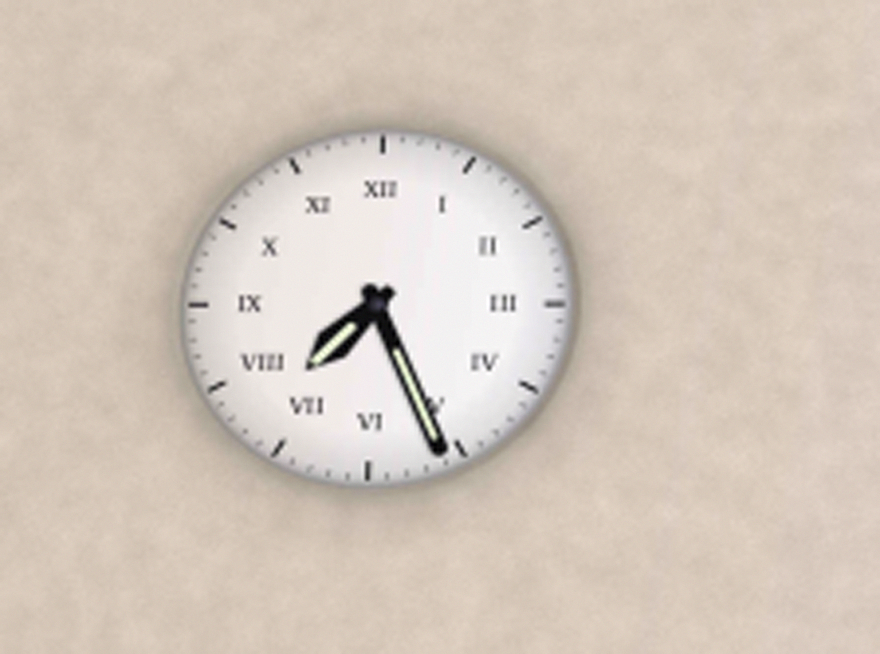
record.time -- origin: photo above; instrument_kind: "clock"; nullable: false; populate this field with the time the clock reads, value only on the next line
7:26
